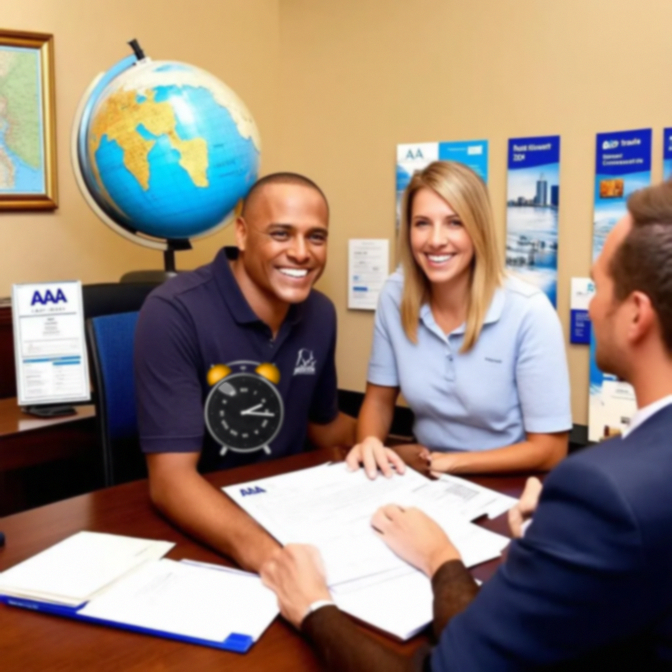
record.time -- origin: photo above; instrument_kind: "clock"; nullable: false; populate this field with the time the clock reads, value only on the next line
2:16
